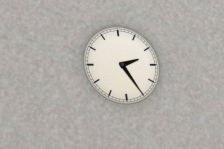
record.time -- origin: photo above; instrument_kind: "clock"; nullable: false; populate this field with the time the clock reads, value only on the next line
2:25
